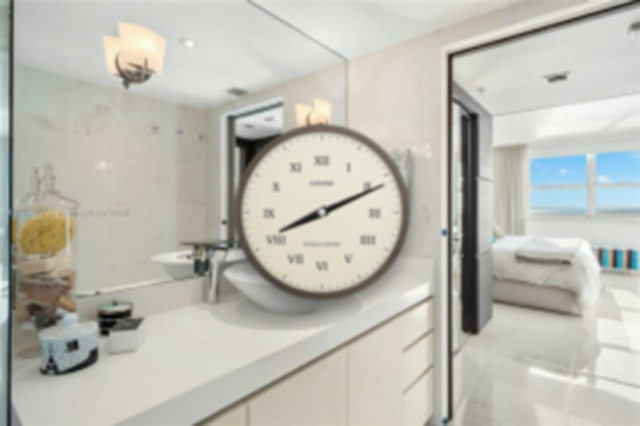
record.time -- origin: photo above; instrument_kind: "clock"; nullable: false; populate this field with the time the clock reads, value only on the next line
8:11
